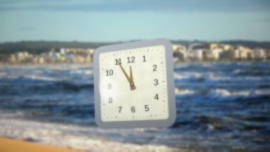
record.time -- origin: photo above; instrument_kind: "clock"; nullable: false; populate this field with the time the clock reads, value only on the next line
11:55
